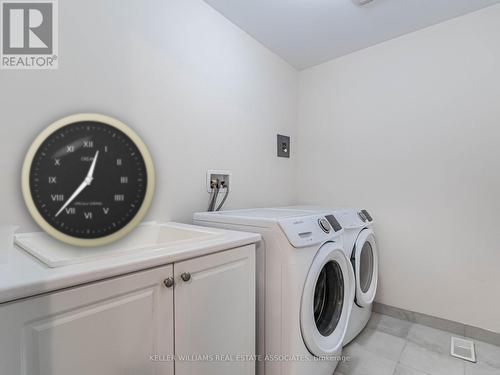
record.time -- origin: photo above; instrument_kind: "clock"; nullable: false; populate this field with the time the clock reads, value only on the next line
12:37
